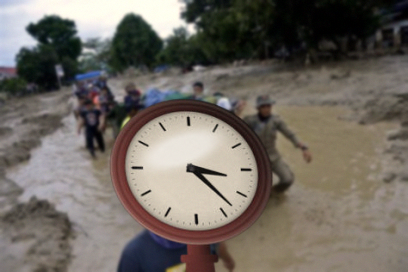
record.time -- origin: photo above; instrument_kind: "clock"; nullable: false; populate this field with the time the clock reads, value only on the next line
3:23
